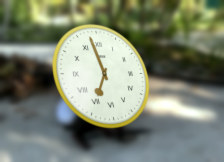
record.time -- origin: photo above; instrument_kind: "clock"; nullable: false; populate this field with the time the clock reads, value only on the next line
6:58
